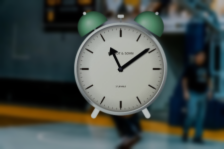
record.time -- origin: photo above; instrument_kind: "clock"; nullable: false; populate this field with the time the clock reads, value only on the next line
11:09
